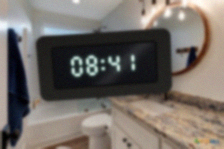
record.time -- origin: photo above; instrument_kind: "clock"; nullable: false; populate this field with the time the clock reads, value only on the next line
8:41
